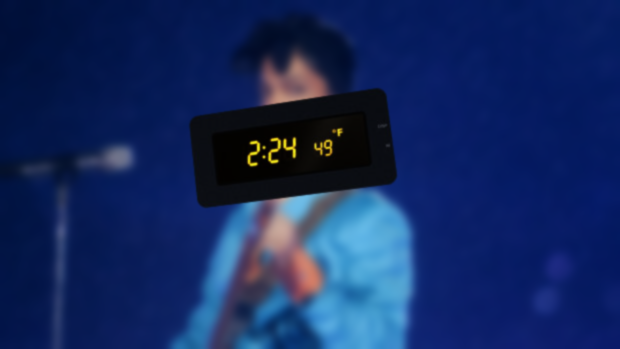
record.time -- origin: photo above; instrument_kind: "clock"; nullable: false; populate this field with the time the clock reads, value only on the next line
2:24
